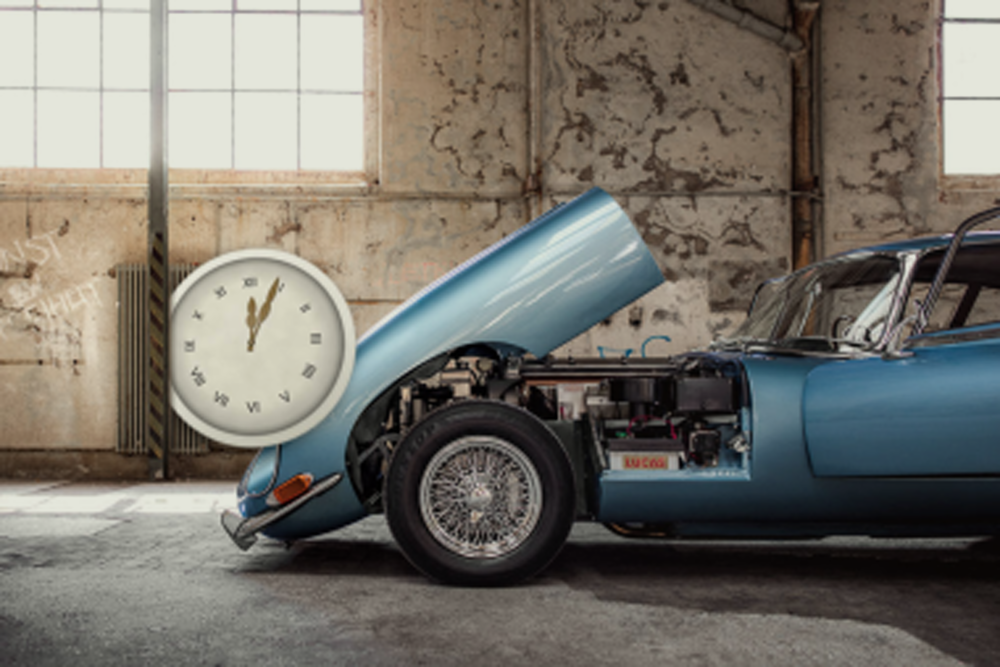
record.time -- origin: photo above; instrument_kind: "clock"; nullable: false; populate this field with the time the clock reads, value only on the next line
12:04
